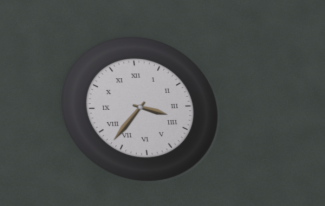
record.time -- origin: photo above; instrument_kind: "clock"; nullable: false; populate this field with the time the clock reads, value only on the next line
3:37
